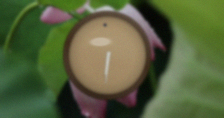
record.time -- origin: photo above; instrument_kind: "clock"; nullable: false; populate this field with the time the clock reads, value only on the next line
6:32
